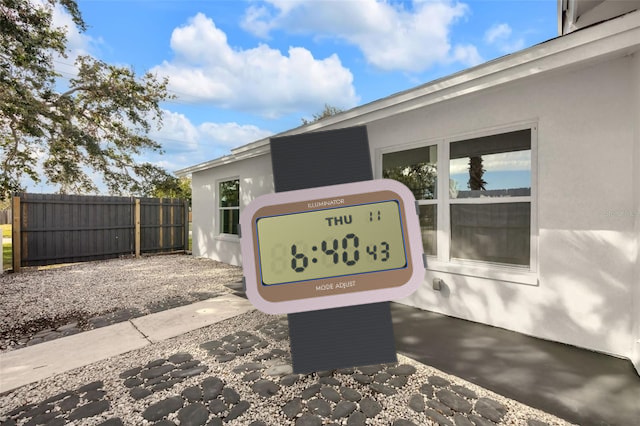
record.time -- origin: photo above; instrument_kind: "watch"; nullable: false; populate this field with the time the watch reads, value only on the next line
6:40:43
